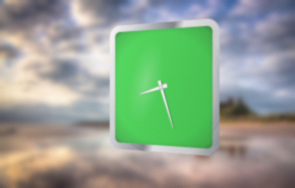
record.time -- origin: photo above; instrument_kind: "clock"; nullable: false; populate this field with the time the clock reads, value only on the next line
8:27
